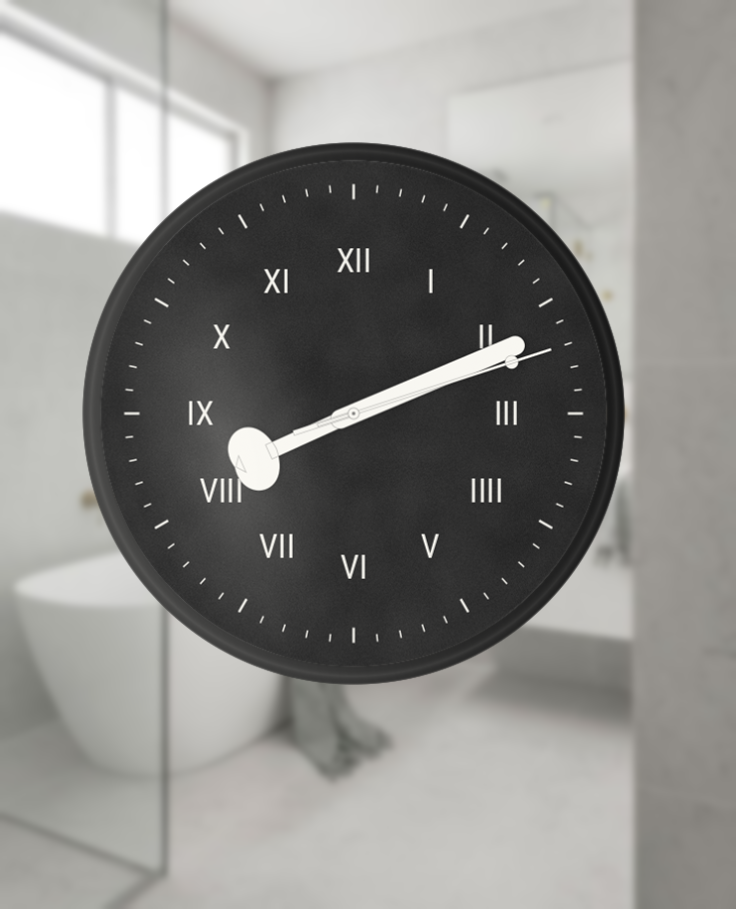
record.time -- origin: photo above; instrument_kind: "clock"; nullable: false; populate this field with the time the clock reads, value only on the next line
8:11:12
